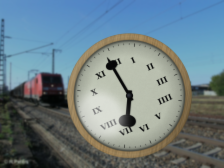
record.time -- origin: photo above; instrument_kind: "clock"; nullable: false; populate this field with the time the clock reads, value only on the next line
6:59
